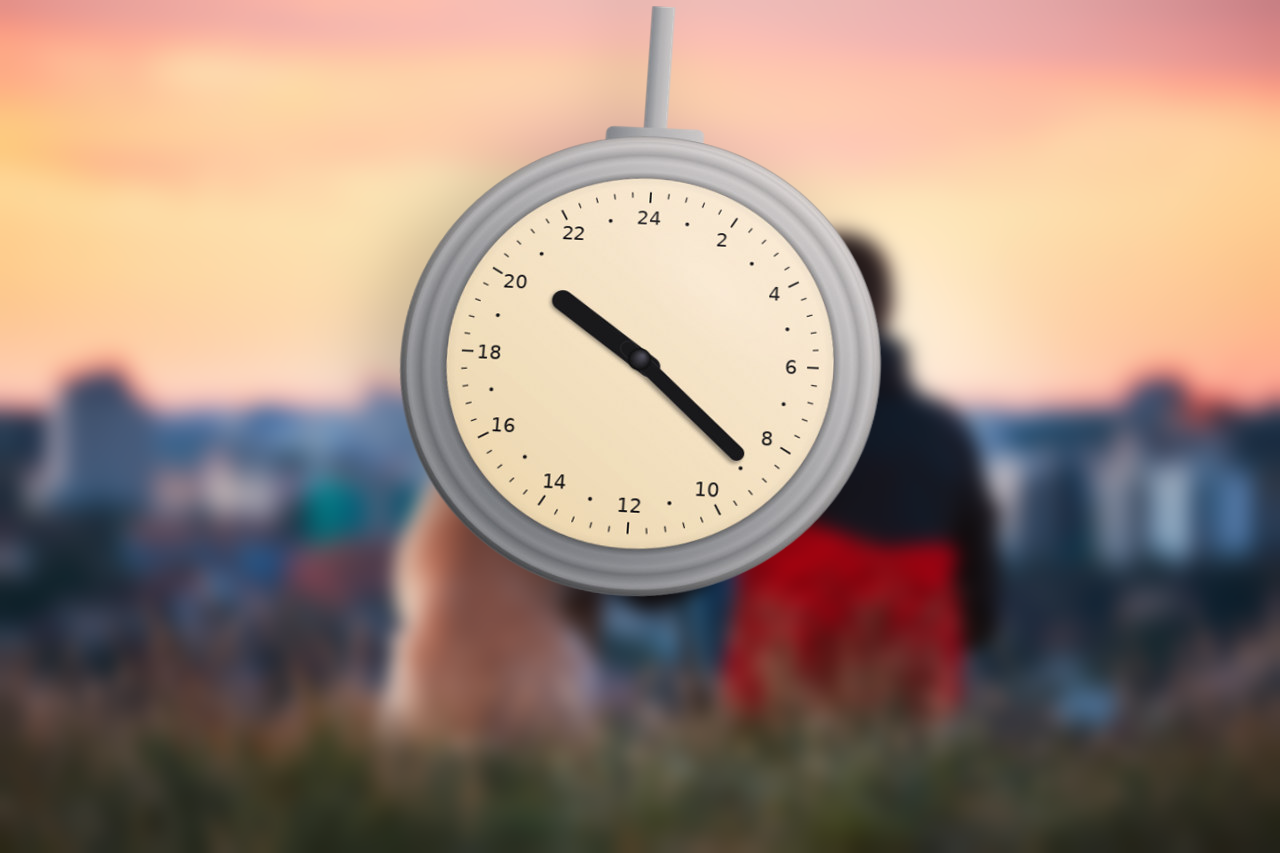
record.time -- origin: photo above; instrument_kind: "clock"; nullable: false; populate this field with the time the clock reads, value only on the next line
20:22
